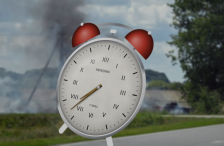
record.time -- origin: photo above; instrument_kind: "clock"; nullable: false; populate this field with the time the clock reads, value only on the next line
7:37
